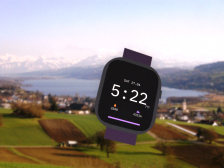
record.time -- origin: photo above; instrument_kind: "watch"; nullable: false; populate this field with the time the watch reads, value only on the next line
5:22
